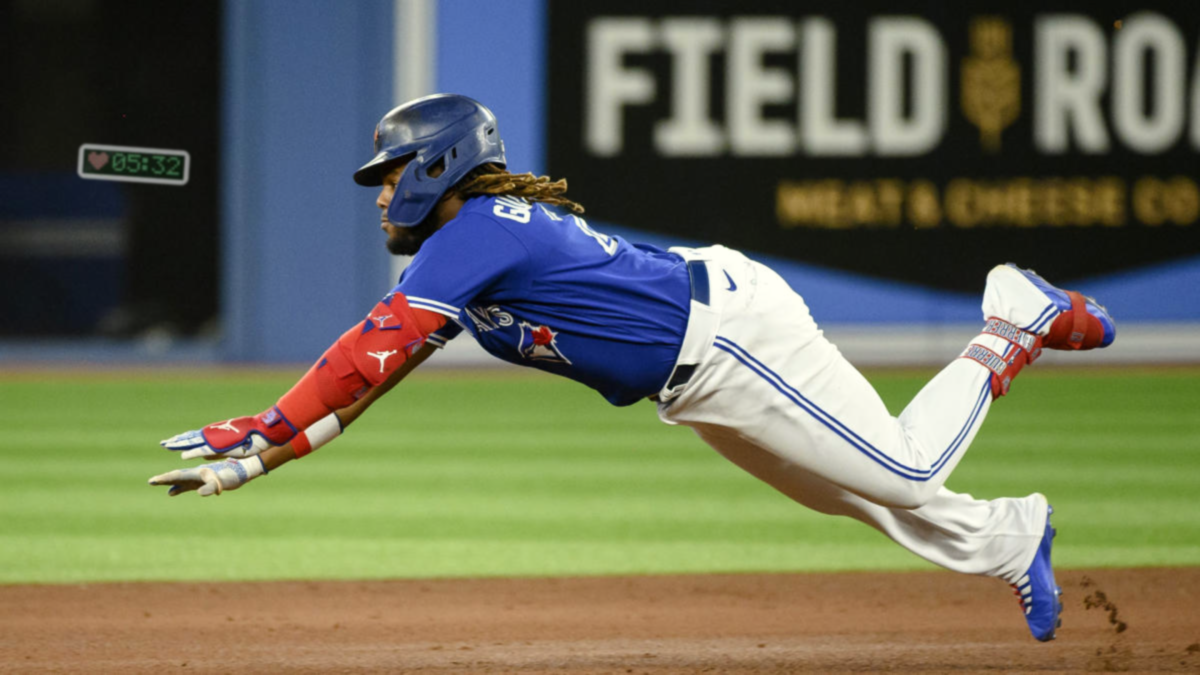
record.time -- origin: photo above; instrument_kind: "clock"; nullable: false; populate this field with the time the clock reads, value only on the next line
5:32
